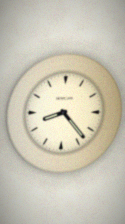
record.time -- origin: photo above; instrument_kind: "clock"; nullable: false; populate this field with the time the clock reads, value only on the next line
8:23
